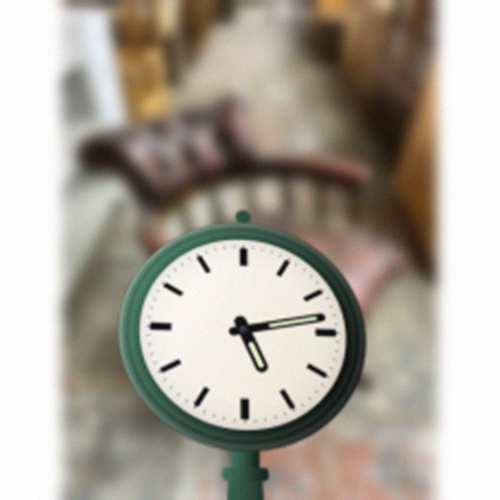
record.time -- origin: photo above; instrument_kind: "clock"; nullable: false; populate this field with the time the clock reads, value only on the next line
5:13
